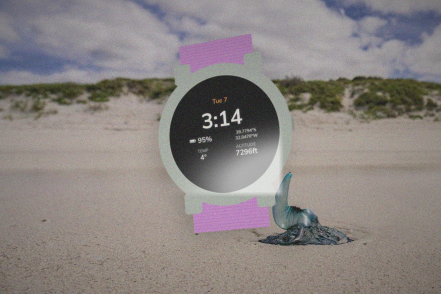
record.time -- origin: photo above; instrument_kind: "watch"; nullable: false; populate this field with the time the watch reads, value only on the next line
3:14
